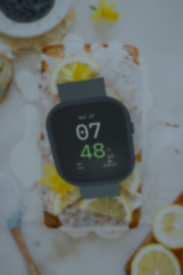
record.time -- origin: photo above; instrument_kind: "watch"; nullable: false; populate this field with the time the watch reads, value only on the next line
7:48
